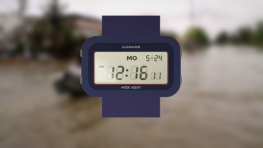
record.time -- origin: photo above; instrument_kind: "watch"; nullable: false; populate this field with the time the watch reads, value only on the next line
12:16:11
